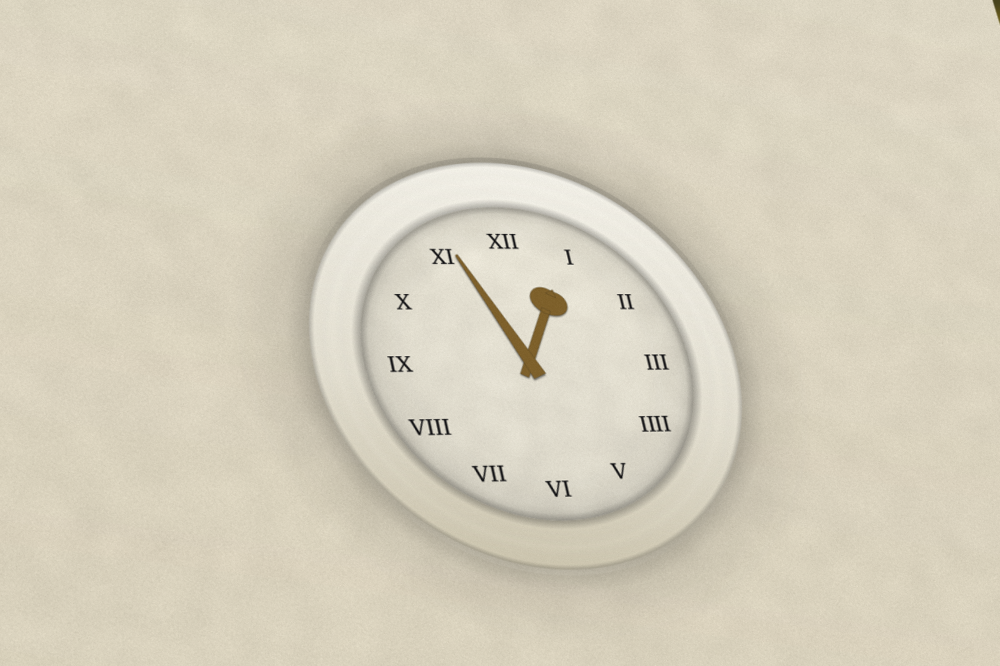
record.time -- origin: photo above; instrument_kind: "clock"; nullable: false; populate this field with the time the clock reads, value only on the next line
12:56
